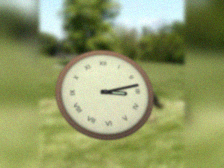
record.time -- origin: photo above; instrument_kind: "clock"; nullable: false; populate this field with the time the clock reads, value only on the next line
3:13
